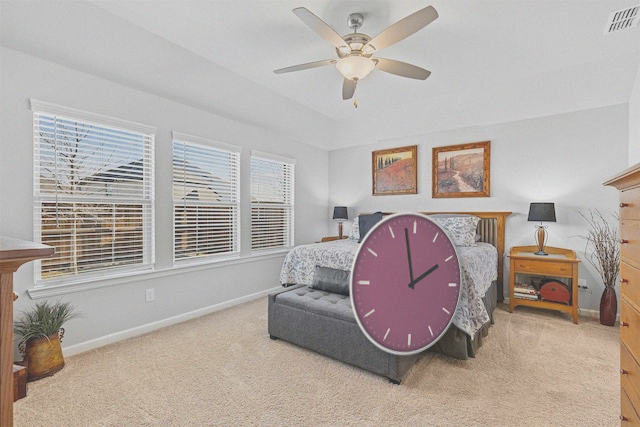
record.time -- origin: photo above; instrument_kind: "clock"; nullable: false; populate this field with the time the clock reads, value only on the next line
1:58
